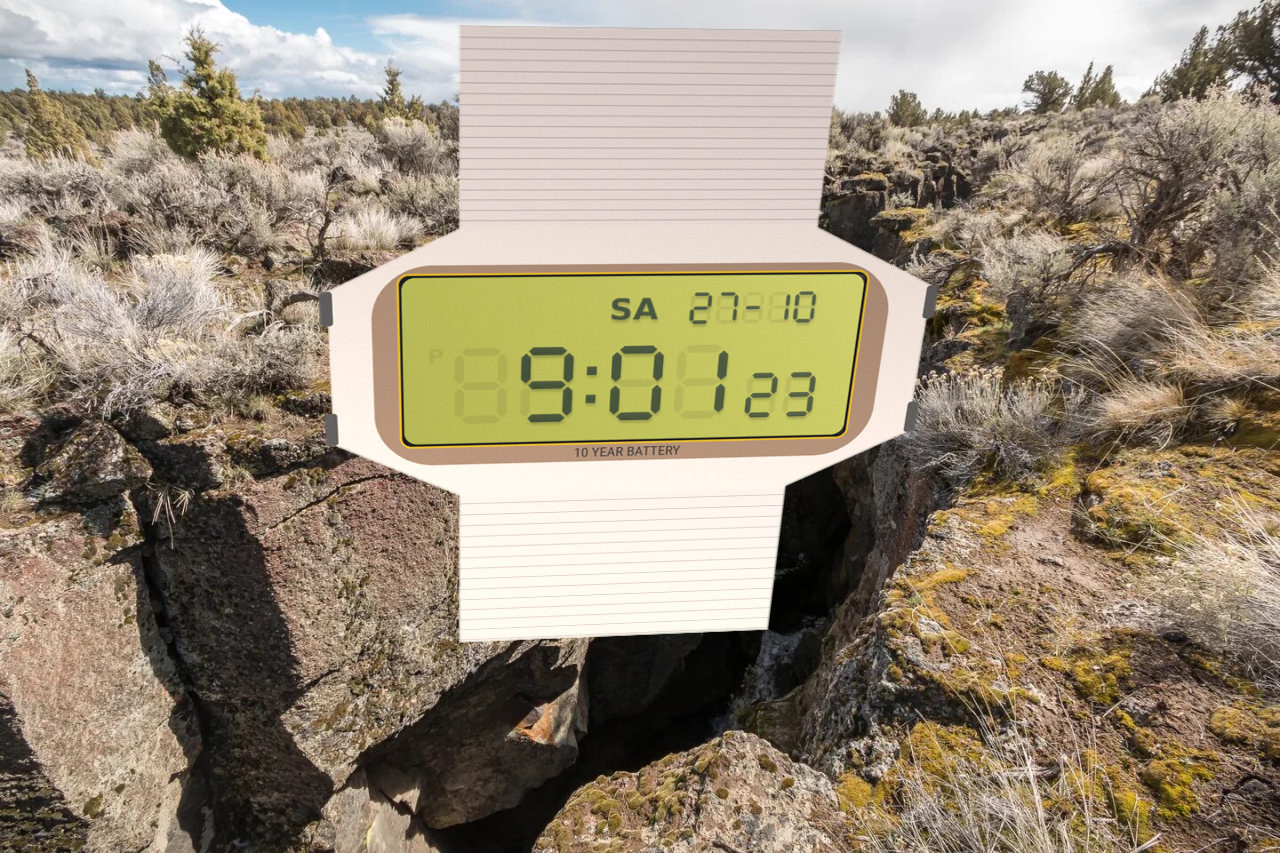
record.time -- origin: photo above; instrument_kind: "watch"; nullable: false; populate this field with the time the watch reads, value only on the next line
9:01:23
